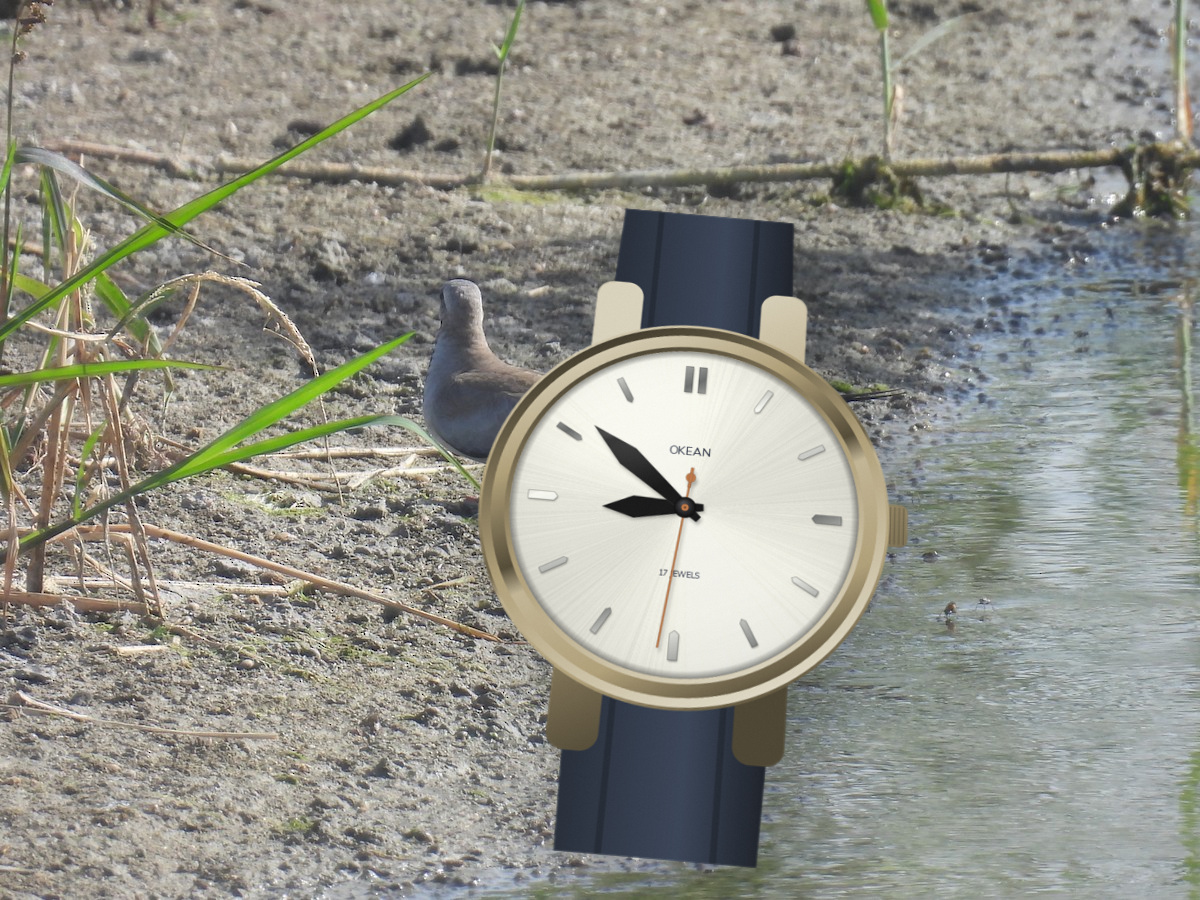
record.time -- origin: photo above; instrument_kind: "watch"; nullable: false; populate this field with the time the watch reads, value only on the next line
8:51:31
